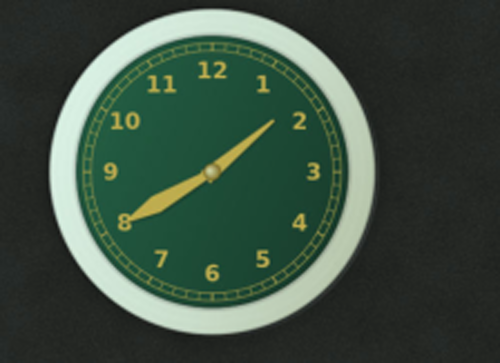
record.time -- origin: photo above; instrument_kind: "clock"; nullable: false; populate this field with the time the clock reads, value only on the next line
1:40
